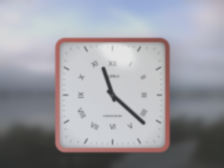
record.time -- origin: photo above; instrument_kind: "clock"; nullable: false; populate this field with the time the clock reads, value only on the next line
11:22
